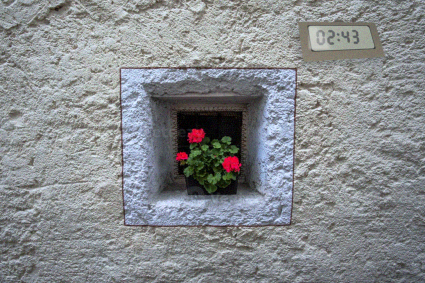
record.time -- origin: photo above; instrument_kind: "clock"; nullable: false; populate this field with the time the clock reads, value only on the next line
2:43
